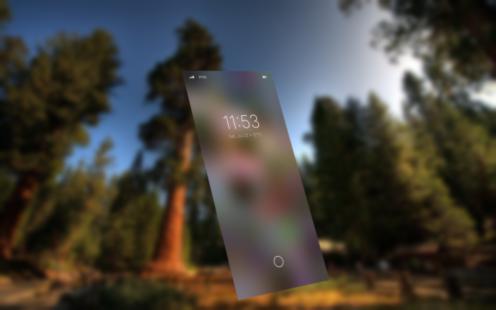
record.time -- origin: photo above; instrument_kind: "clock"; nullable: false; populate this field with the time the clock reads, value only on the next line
11:53
